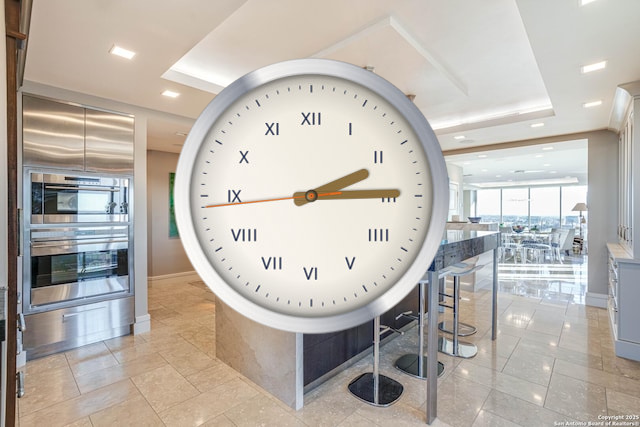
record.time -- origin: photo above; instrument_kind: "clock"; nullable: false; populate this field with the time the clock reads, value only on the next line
2:14:44
